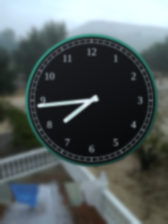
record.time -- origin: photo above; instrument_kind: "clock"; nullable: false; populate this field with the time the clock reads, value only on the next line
7:44
